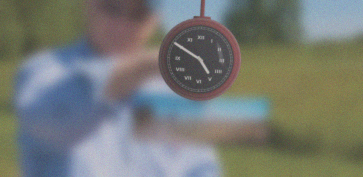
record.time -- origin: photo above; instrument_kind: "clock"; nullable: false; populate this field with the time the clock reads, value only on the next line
4:50
